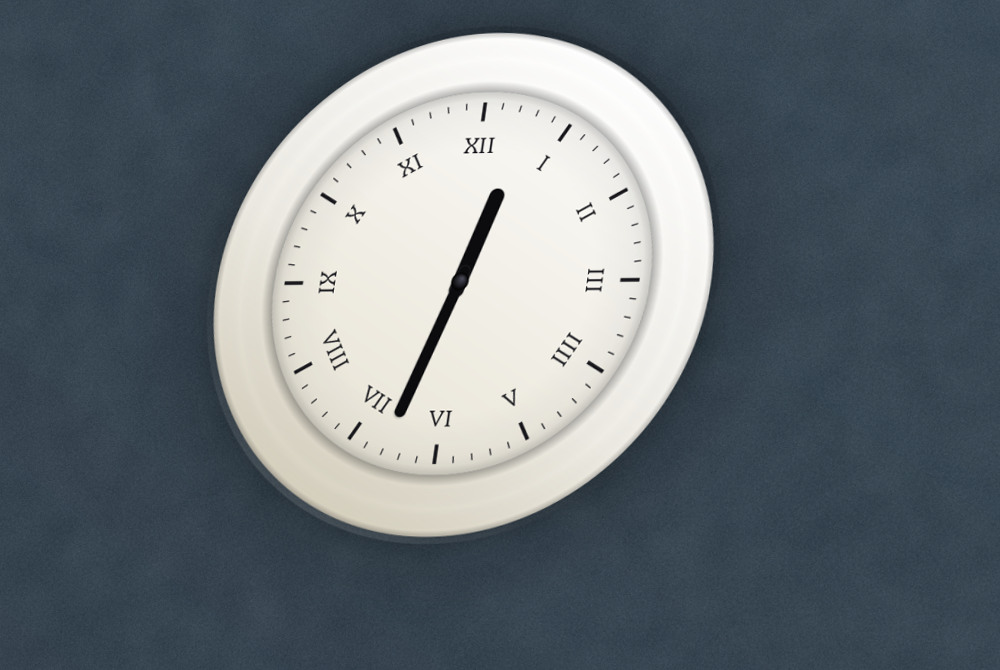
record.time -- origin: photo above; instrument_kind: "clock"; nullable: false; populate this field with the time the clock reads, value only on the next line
12:33
